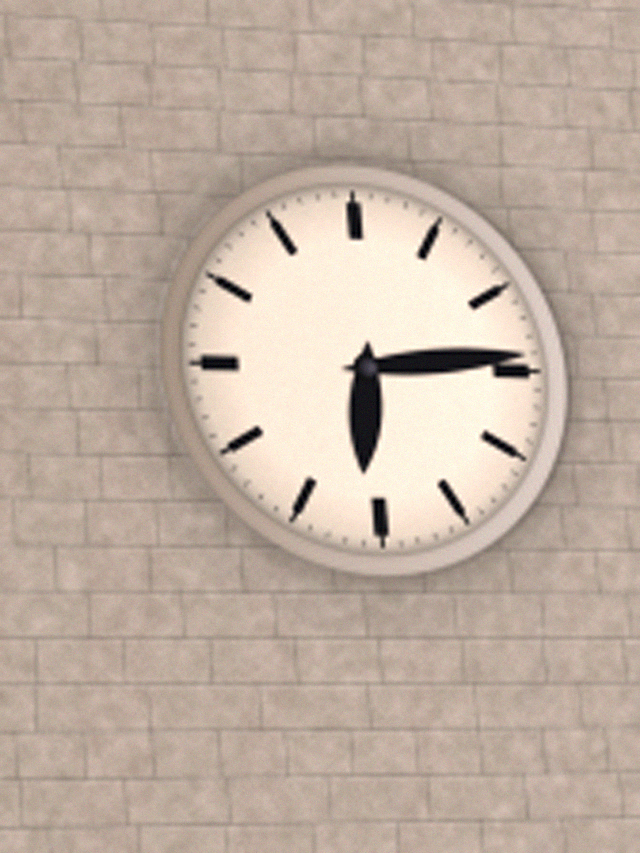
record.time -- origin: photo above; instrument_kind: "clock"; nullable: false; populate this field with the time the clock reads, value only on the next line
6:14
